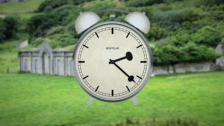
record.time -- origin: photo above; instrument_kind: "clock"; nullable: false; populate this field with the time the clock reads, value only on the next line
2:22
